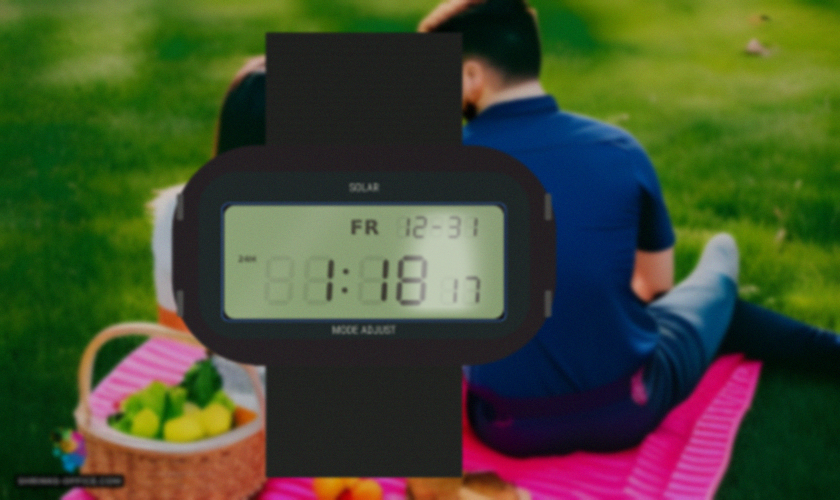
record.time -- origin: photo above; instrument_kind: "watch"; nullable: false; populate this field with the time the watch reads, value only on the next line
1:18:17
